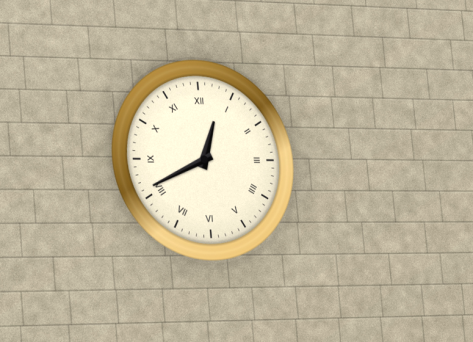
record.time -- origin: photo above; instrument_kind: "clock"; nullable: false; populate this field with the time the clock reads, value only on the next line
12:41
